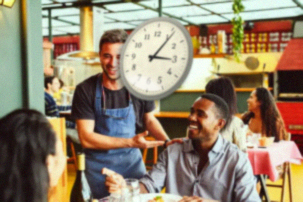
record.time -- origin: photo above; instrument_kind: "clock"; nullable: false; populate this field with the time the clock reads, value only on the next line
3:06
